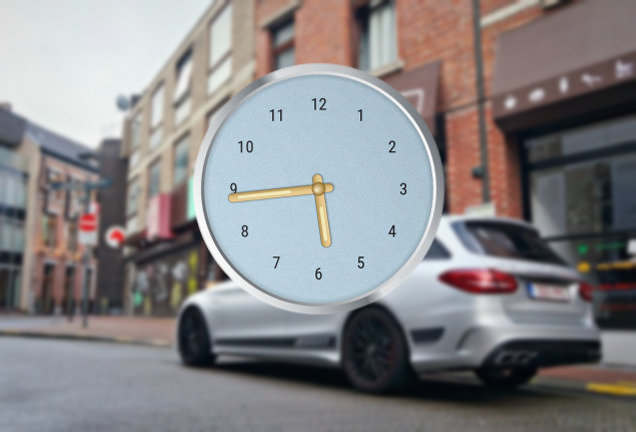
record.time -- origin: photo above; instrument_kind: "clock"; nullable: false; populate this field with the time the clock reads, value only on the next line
5:44
